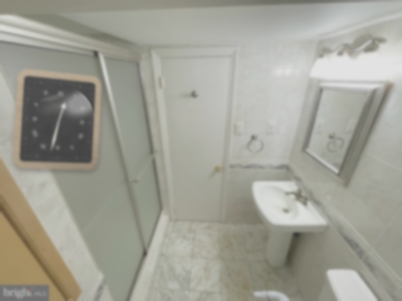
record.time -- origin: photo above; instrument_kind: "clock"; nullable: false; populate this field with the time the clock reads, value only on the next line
12:32
